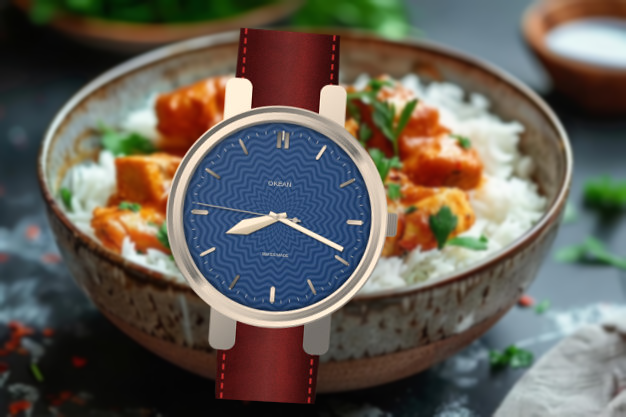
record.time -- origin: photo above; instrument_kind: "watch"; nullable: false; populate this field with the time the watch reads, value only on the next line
8:18:46
